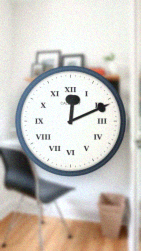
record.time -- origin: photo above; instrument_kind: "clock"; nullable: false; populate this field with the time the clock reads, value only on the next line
12:11
